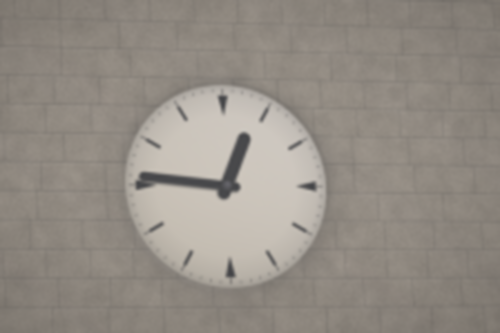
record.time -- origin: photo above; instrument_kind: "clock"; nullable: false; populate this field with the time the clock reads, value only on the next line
12:46
